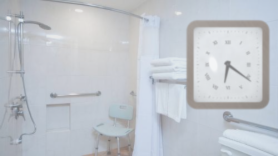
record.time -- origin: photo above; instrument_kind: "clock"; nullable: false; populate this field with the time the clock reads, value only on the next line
6:21
